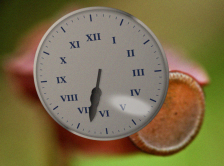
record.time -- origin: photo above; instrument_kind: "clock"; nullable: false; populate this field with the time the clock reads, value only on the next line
6:33
